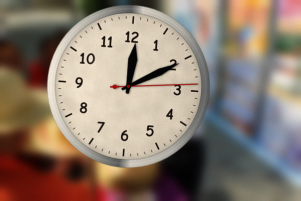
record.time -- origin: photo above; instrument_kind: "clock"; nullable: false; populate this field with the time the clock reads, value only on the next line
12:10:14
